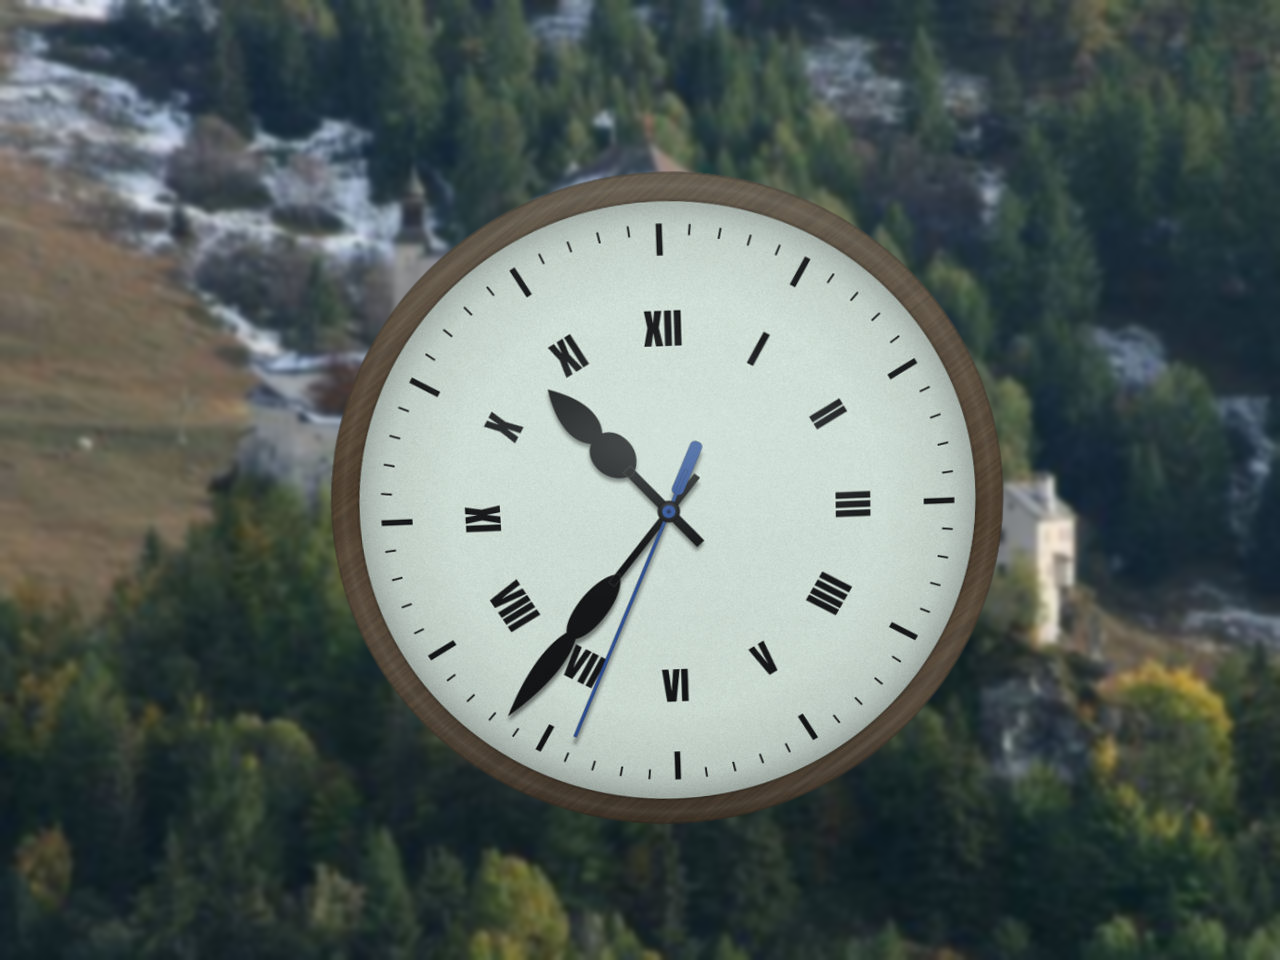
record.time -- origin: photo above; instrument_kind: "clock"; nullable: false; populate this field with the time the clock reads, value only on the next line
10:36:34
